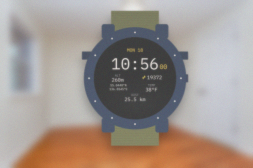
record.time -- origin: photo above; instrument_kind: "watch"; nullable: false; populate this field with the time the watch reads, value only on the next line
10:56
